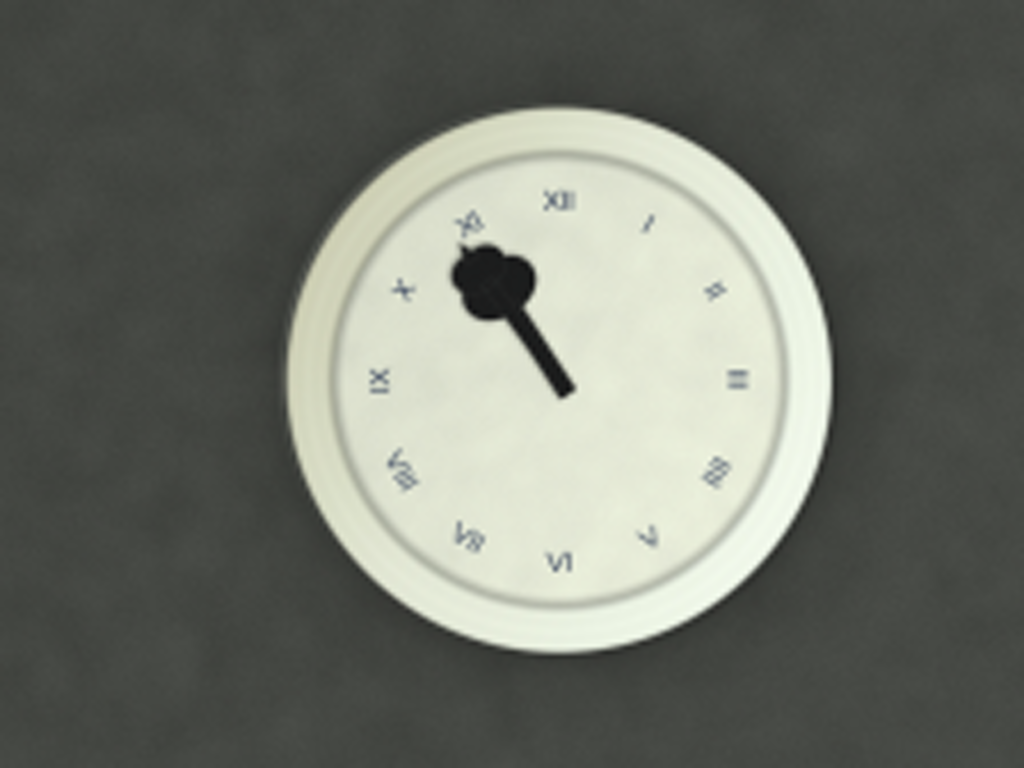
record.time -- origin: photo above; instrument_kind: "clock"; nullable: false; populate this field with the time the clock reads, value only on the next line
10:54
